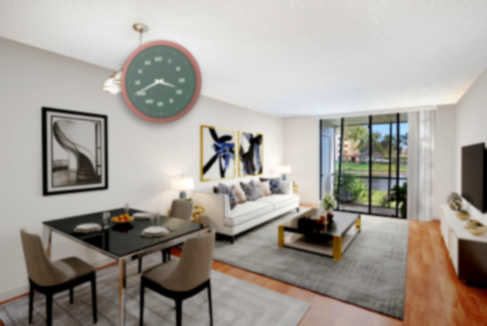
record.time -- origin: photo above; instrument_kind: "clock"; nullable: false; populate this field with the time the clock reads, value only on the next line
3:41
